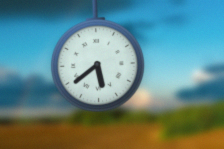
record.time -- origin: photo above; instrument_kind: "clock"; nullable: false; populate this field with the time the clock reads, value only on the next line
5:39
